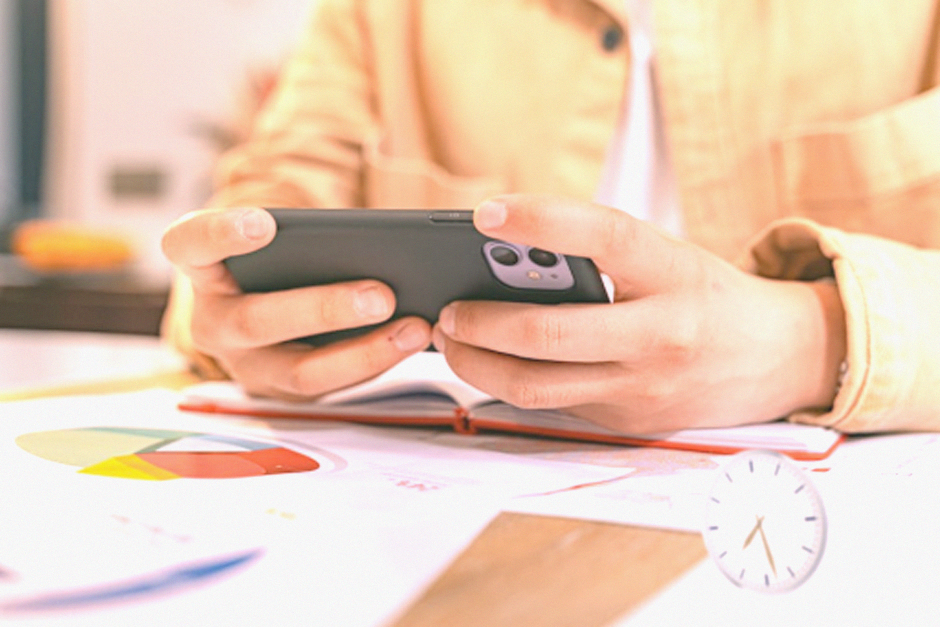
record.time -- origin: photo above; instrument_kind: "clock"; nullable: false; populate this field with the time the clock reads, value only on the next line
7:28
